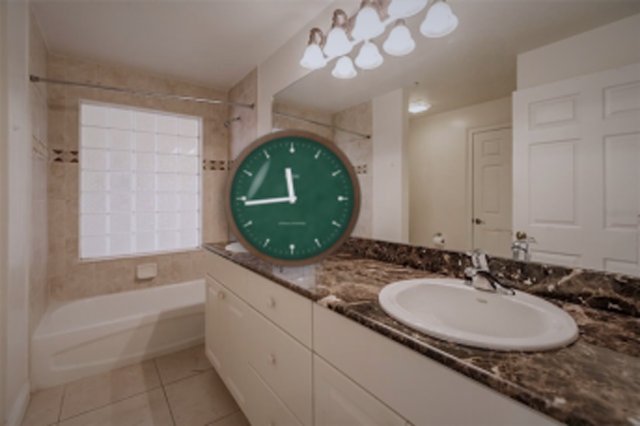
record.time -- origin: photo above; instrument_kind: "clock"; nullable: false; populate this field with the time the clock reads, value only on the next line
11:44
